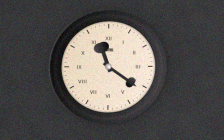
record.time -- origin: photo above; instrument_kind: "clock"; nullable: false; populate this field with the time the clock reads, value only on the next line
11:21
